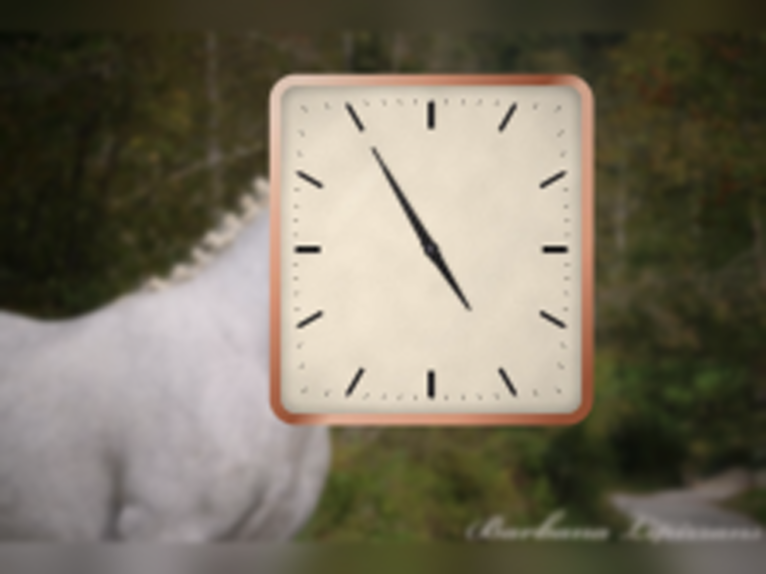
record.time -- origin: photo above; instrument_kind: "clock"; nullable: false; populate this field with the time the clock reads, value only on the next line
4:55
